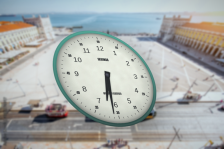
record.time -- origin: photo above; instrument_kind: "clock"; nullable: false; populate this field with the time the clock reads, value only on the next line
6:31
